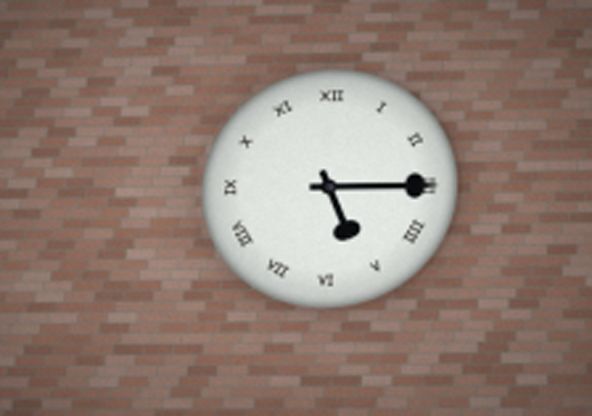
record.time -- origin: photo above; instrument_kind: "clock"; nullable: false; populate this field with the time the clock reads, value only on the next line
5:15
